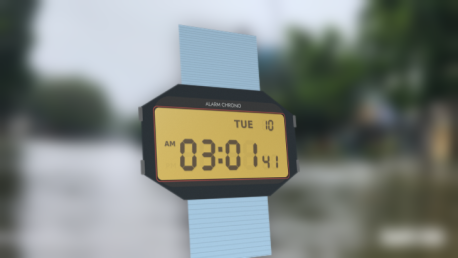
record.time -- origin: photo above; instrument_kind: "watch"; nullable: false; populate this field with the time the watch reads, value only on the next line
3:01:41
